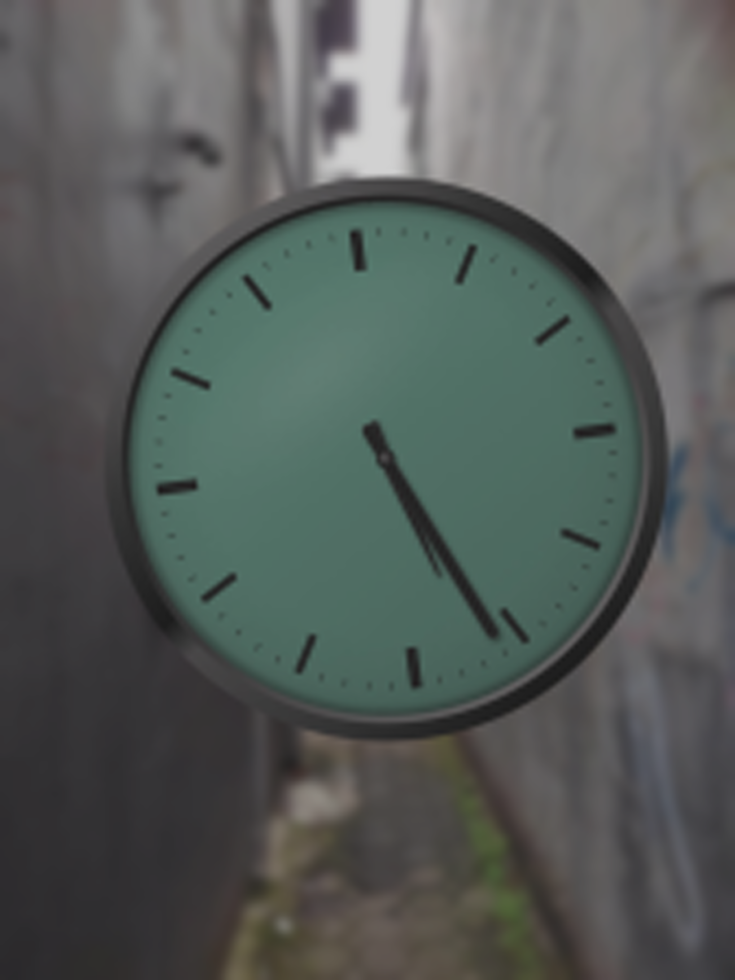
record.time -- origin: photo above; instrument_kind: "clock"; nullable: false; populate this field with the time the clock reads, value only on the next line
5:26
